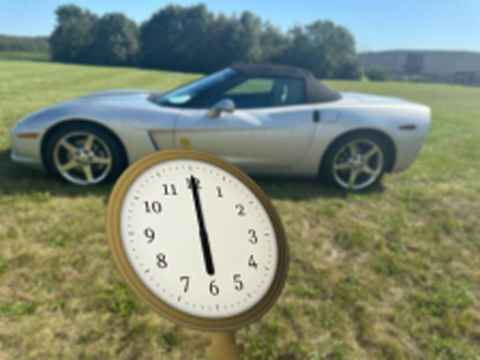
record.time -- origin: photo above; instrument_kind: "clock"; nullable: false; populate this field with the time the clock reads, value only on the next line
6:00
